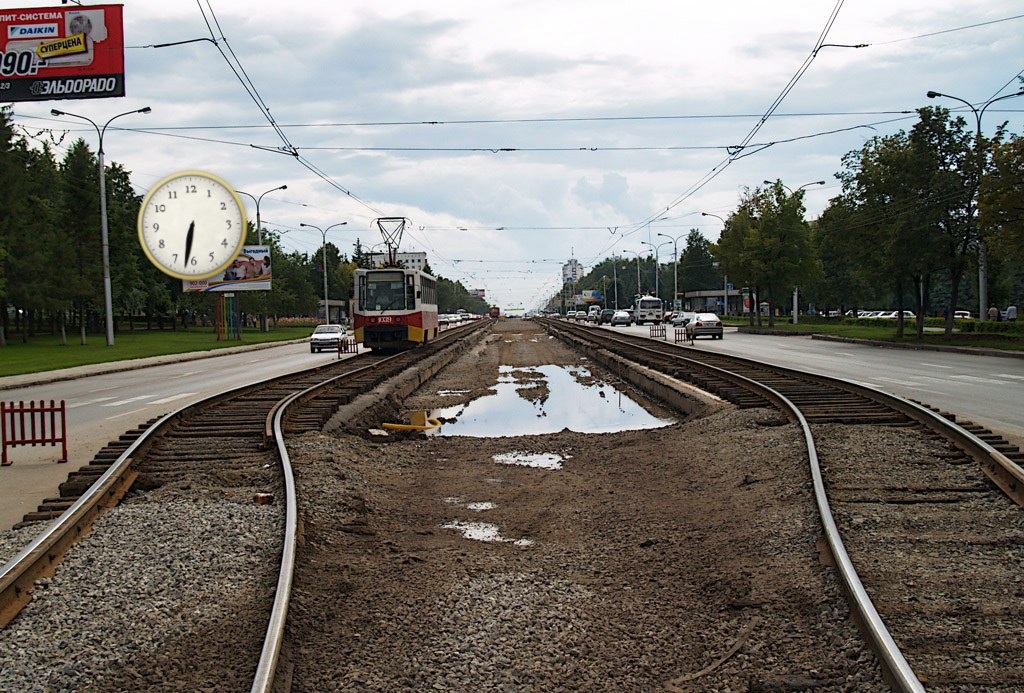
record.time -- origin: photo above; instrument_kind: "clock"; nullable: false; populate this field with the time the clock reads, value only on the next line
6:32
